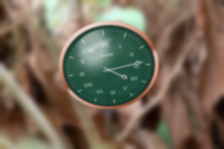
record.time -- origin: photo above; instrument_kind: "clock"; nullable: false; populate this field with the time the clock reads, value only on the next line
4:14
